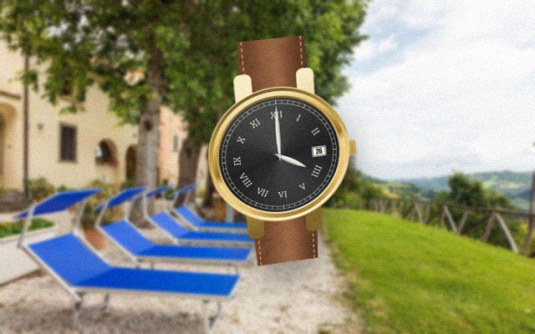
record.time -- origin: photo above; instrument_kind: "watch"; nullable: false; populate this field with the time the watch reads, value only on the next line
4:00
